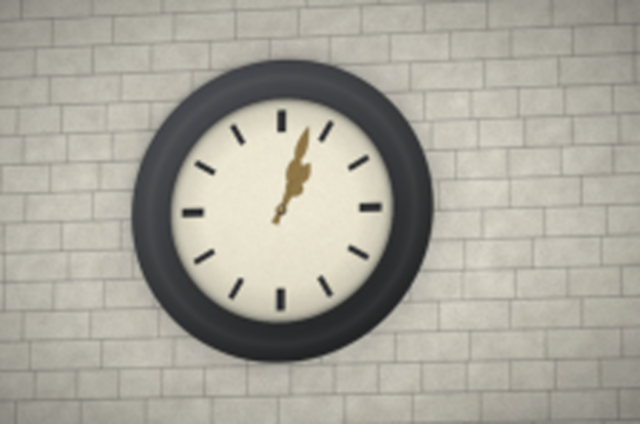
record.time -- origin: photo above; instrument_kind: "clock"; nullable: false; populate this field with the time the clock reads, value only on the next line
1:03
